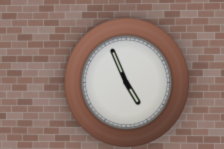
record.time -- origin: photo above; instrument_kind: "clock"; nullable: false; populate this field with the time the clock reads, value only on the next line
4:56
